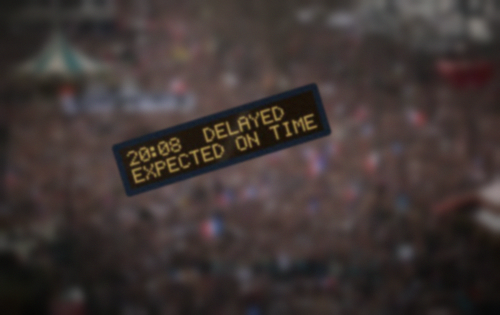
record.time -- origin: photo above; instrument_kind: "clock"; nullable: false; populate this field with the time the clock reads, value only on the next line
20:08
